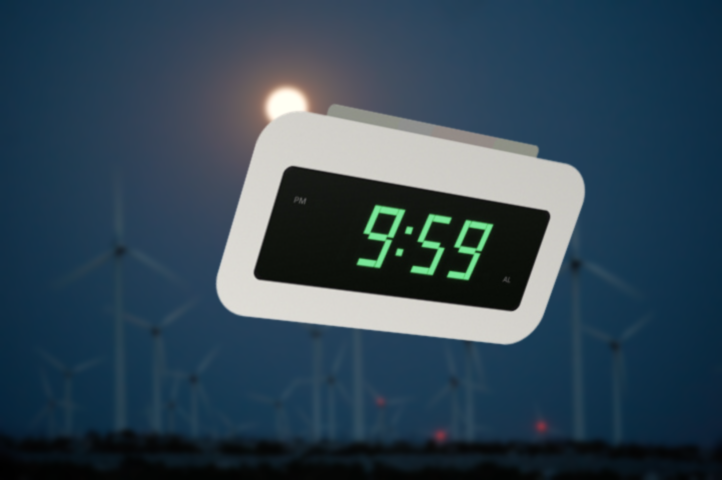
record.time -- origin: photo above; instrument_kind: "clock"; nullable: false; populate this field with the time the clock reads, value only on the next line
9:59
